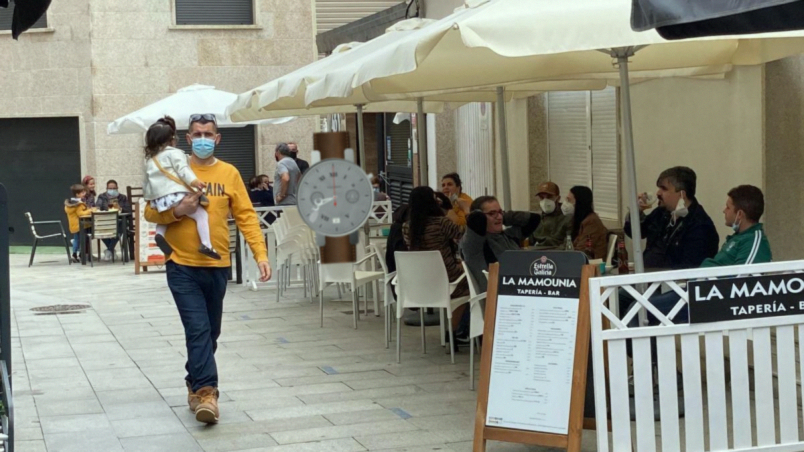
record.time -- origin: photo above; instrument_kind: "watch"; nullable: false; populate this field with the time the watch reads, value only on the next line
8:41
